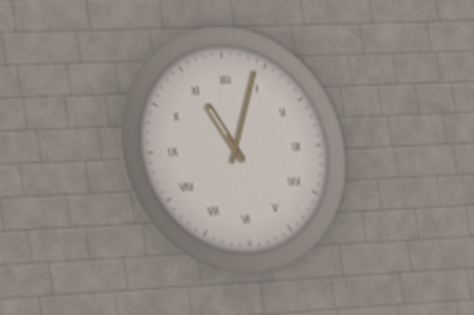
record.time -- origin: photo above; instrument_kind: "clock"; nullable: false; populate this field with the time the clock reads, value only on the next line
11:04
